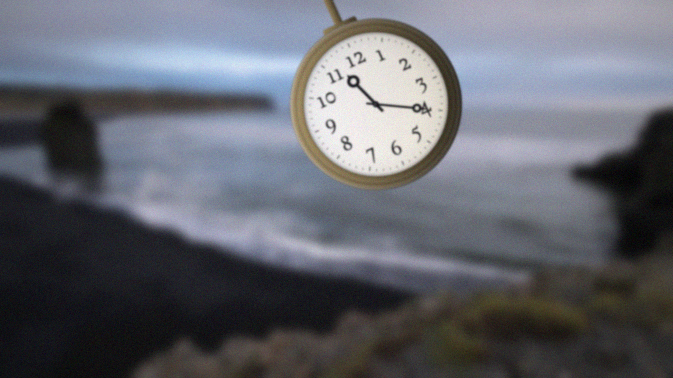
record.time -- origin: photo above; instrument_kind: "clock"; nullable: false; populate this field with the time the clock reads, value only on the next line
11:20
